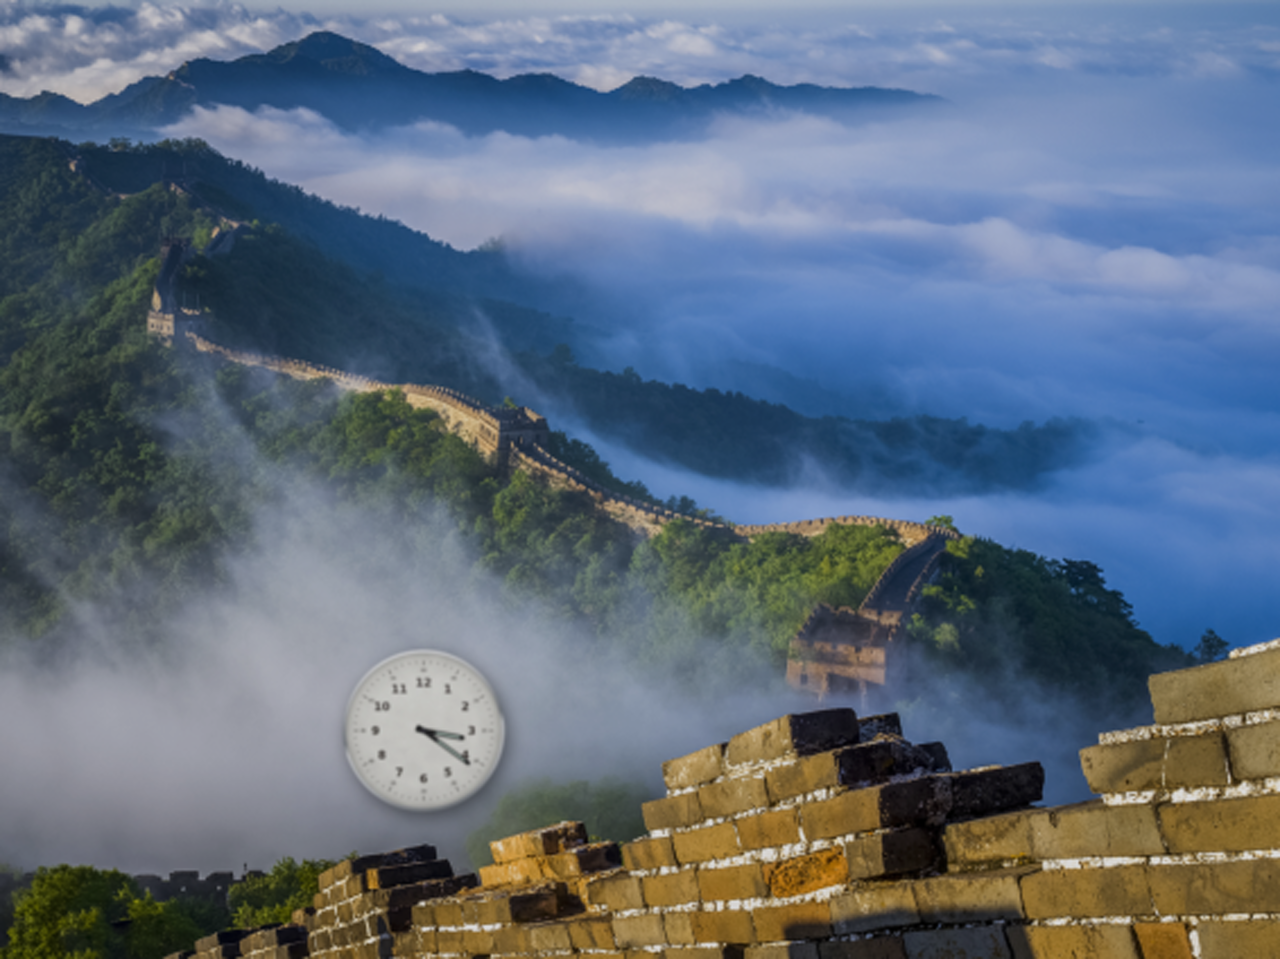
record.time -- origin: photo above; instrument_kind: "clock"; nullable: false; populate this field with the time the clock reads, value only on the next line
3:21
